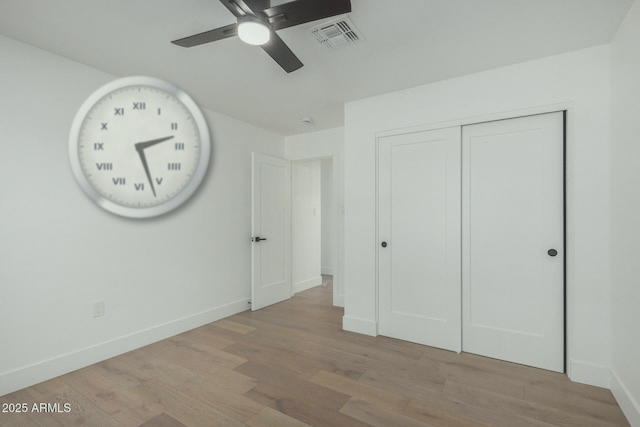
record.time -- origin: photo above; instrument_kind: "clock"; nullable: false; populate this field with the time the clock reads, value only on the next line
2:27
